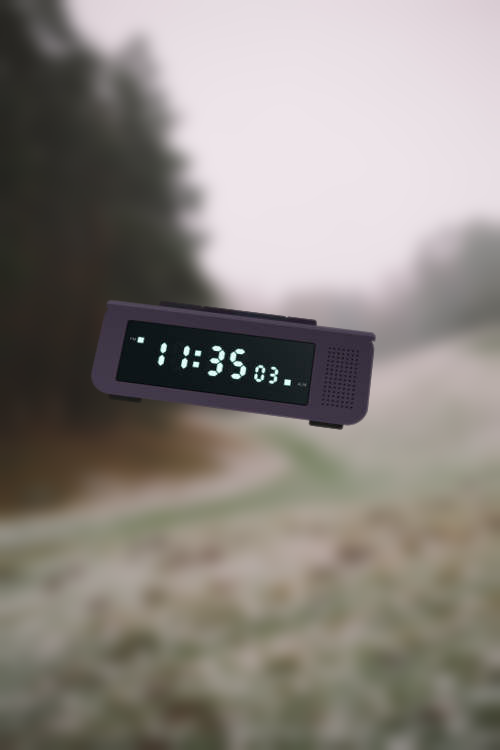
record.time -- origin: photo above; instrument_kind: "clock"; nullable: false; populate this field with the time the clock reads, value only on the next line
11:35:03
